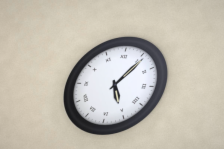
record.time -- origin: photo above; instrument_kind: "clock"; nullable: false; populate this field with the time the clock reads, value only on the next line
5:06
